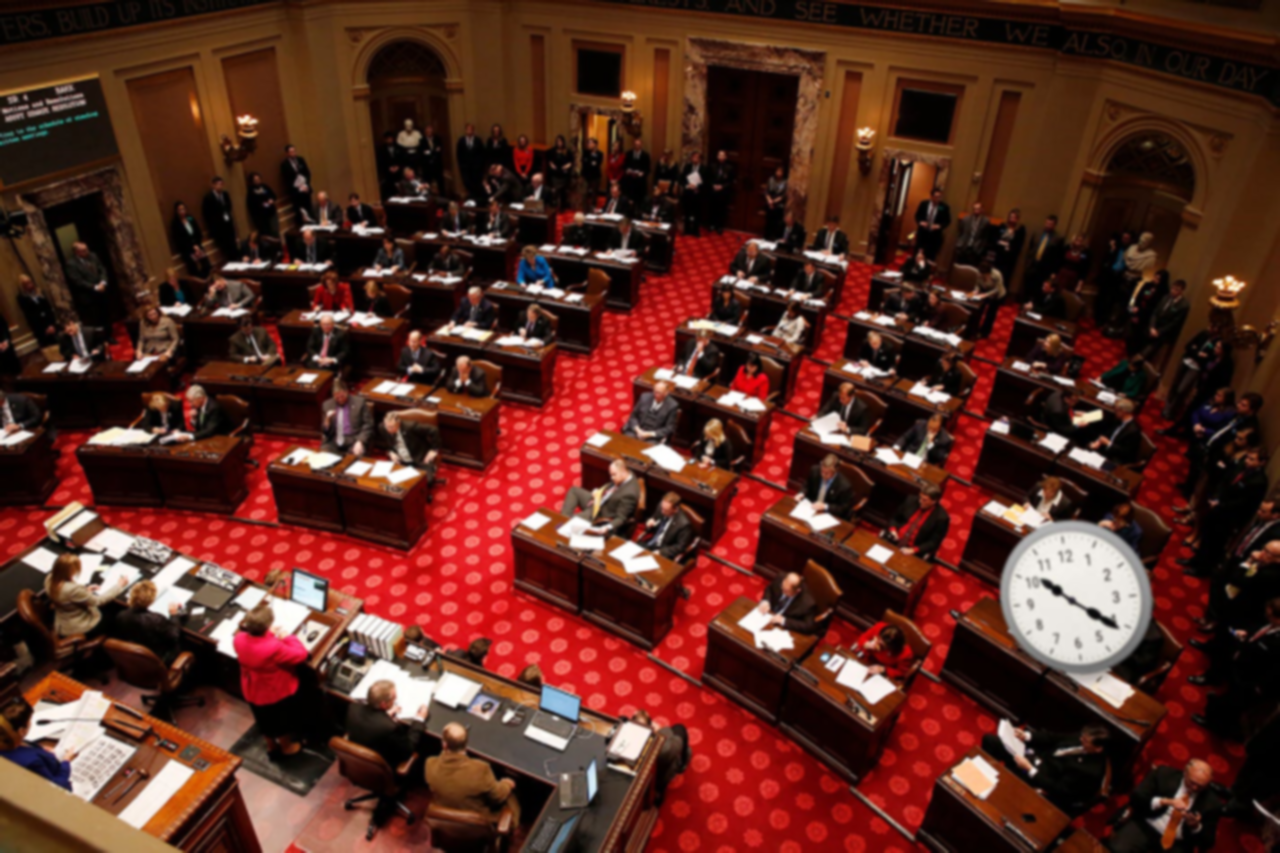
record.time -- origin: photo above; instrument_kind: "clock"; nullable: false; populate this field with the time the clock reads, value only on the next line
10:21
